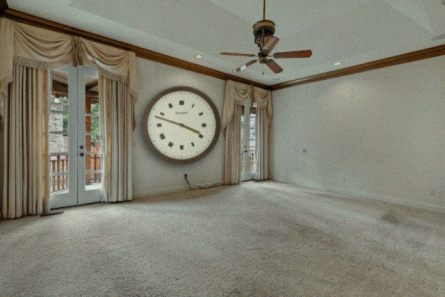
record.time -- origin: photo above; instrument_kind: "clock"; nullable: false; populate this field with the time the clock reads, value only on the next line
3:48
